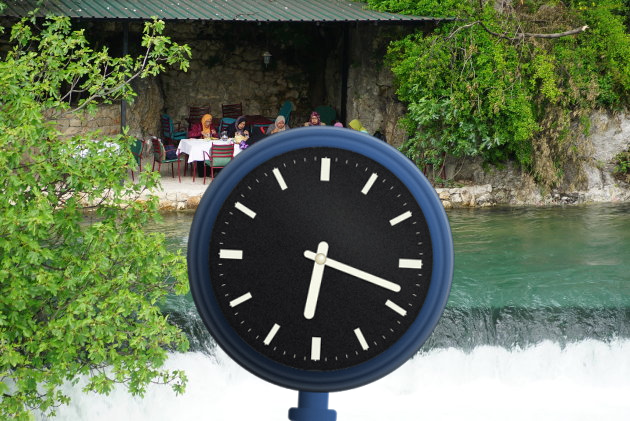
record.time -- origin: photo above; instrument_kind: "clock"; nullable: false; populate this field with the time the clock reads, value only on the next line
6:18
